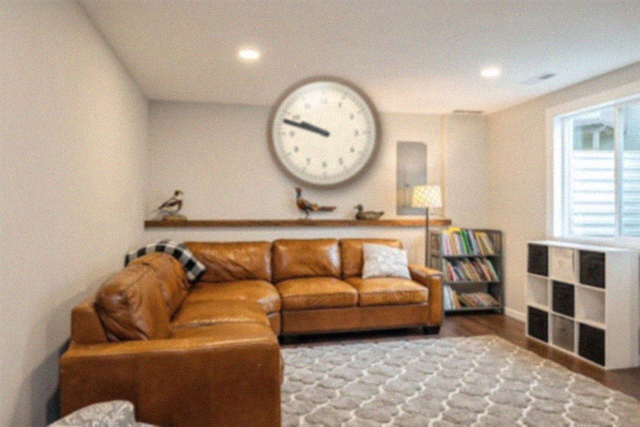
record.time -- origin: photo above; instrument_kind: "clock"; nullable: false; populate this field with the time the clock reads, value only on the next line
9:48
